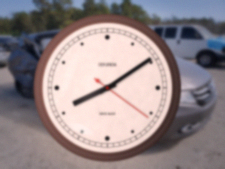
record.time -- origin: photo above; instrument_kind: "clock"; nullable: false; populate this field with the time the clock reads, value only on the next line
8:09:21
